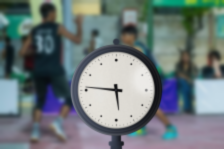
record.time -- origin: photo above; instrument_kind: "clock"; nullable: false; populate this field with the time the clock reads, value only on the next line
5:46
